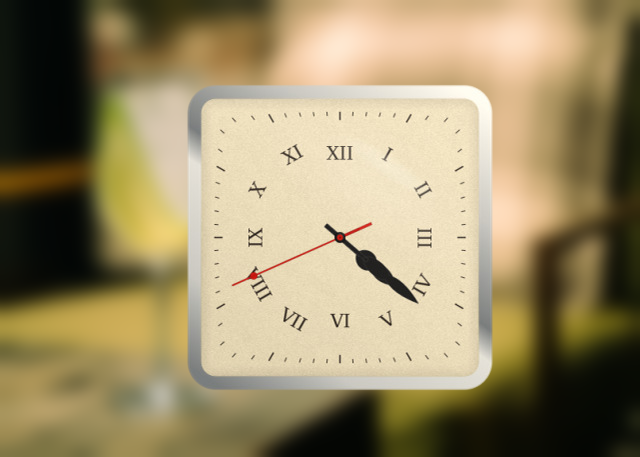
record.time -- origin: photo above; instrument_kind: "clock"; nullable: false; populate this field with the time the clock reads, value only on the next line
4:21:41
